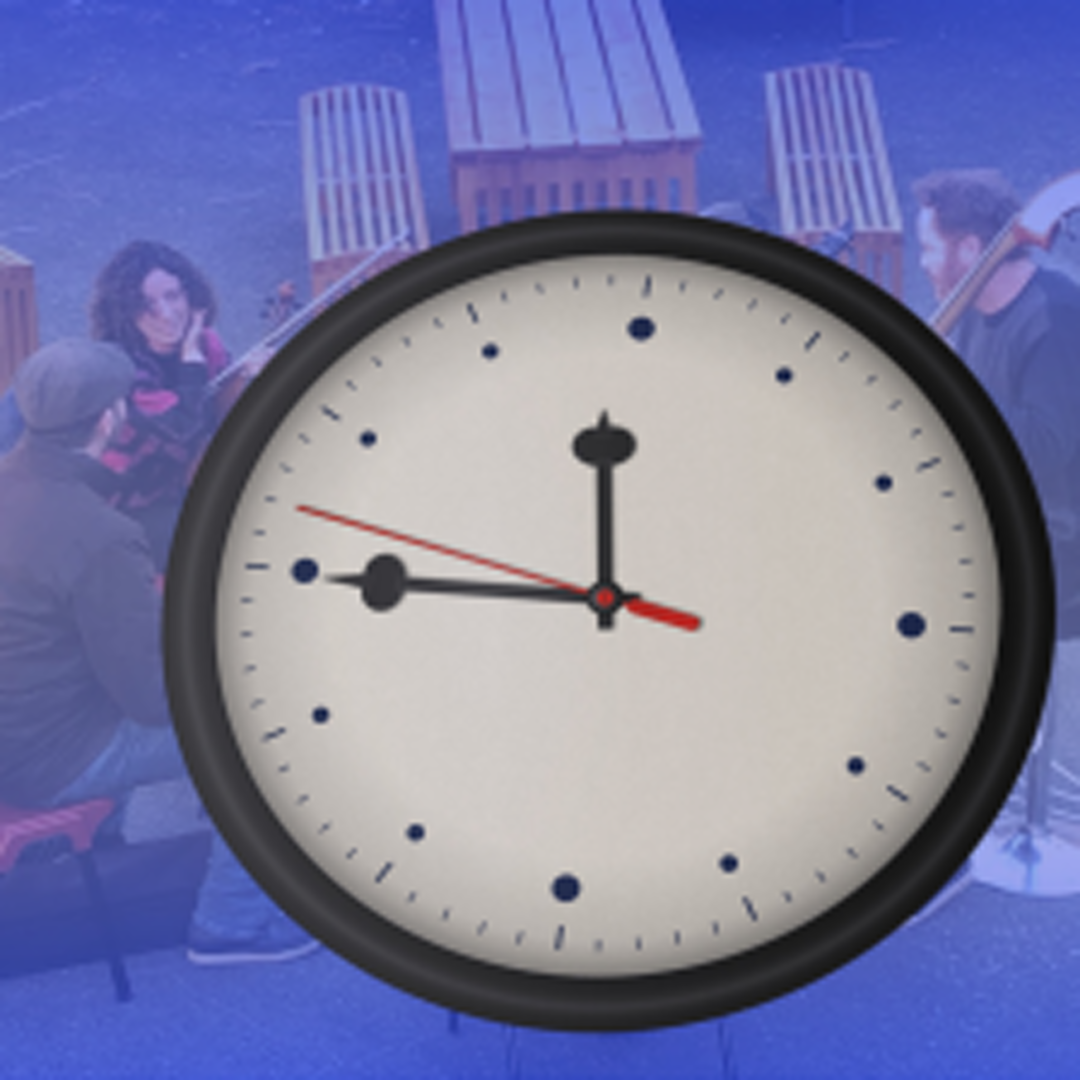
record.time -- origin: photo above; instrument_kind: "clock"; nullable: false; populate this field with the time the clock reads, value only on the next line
11:44:47
